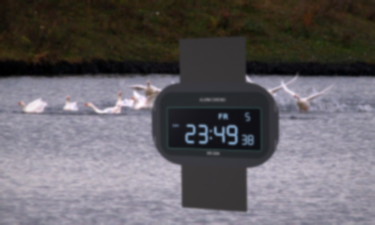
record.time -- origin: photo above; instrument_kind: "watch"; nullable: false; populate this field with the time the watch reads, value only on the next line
23:49
